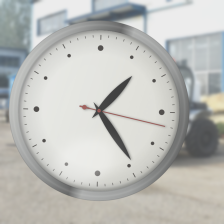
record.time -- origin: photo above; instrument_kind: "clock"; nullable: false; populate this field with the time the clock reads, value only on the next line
1:24:17
